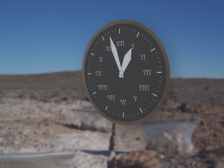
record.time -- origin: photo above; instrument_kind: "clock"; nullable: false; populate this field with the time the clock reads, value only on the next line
12:57
